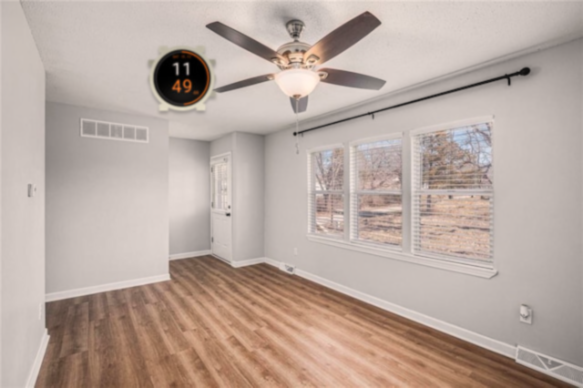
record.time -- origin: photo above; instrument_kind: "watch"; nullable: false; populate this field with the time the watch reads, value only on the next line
11:49
